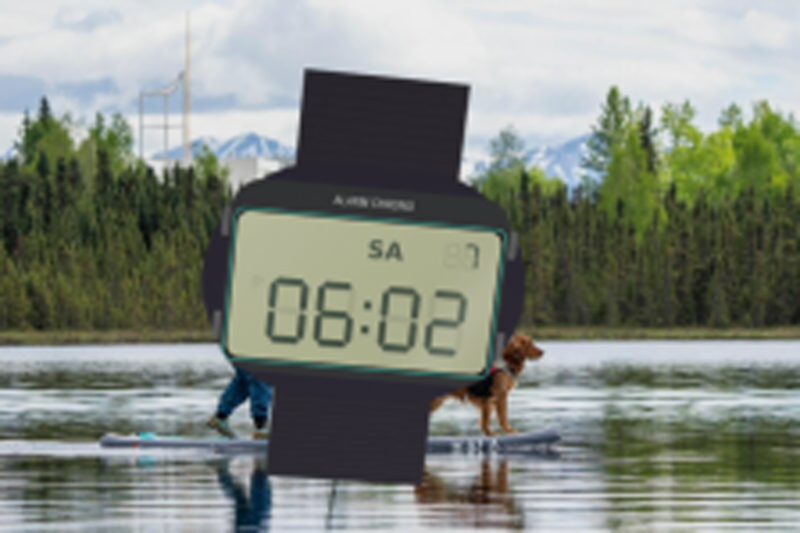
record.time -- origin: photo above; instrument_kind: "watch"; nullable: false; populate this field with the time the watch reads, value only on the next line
6:02
